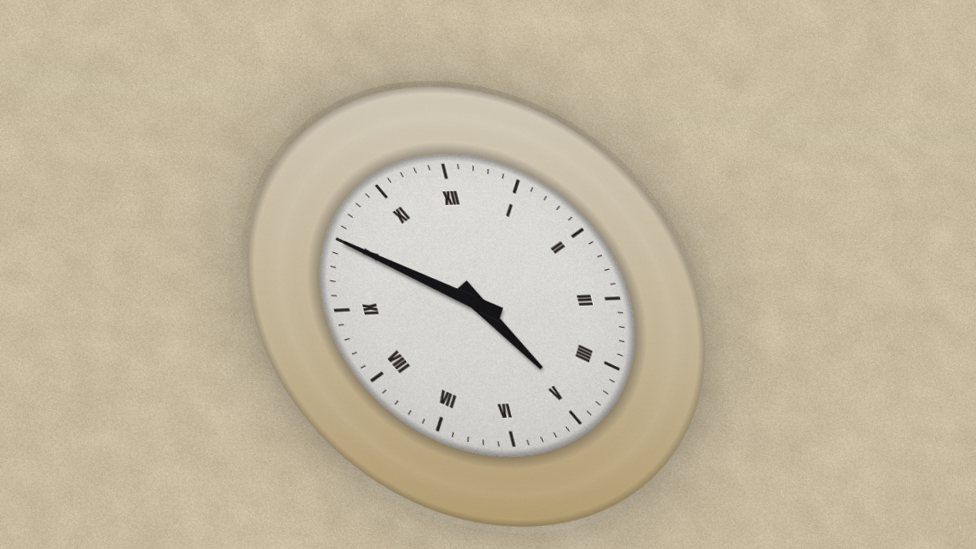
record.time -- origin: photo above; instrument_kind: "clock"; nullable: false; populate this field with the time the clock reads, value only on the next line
4:50
